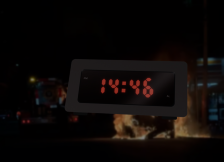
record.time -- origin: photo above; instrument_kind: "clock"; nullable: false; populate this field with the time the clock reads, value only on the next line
14:46
